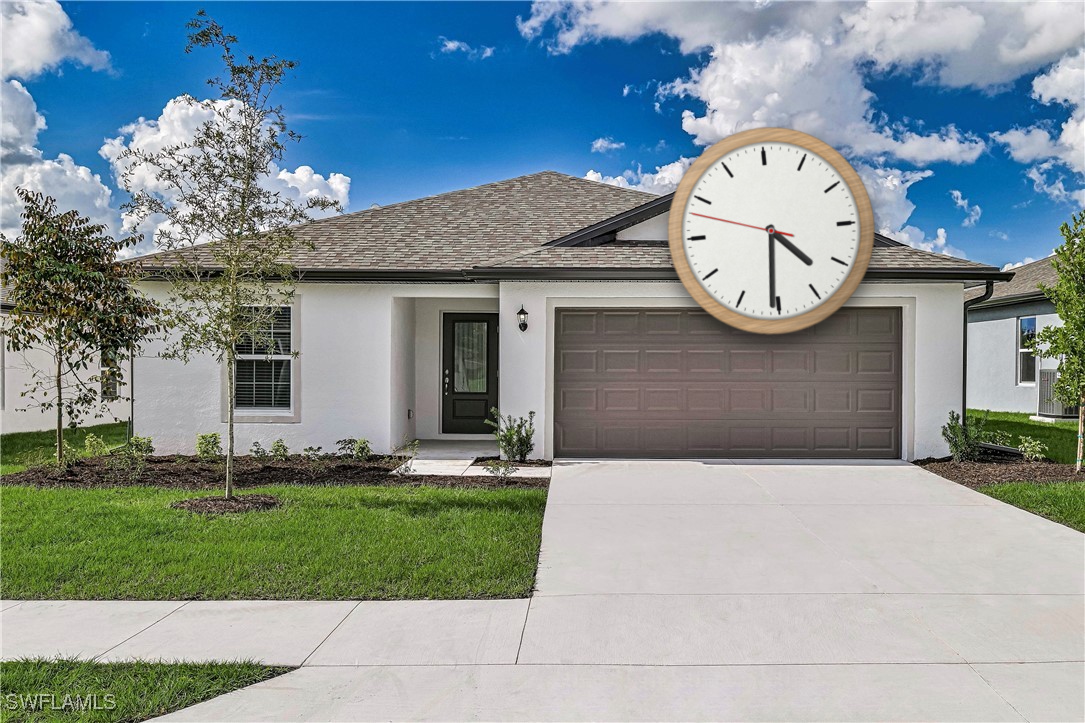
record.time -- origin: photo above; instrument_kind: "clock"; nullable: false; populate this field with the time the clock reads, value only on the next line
4:30:48
